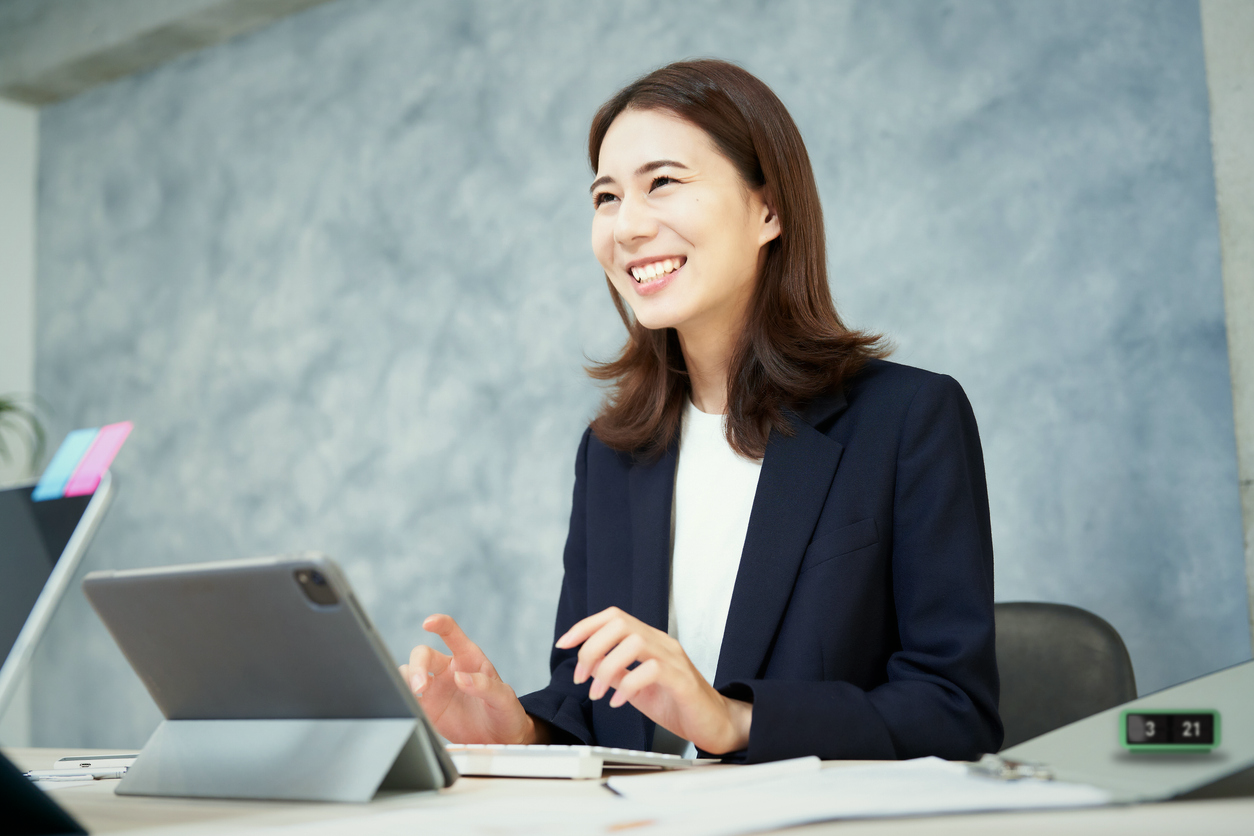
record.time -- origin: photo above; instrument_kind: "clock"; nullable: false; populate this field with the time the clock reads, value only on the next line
3:21
